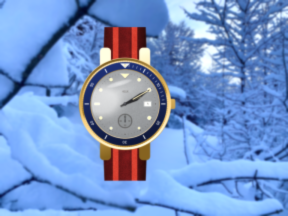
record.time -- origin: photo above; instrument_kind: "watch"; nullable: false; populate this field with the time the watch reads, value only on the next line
2:10
